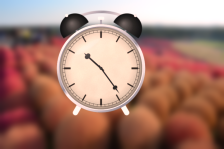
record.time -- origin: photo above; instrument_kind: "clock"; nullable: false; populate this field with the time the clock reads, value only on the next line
10:24
